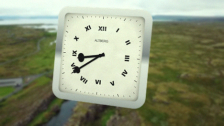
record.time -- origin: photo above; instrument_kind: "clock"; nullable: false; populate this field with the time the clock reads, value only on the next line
8:39
